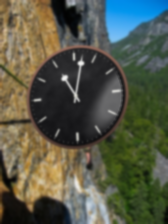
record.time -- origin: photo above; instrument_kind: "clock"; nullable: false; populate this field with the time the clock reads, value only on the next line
11:02
